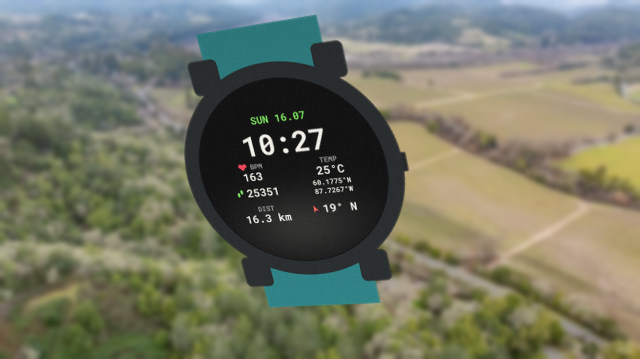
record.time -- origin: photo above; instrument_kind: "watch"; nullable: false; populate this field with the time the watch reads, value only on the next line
10:27
